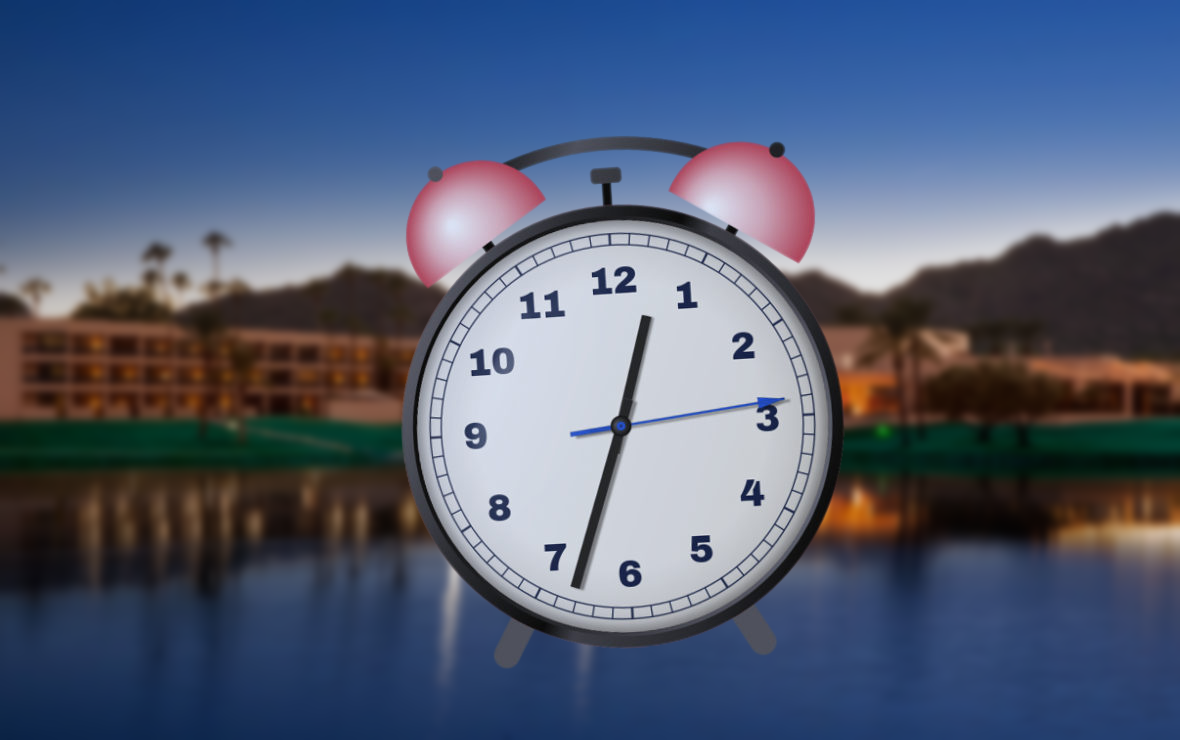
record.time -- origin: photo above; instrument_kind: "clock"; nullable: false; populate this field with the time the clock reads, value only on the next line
12:33:14
